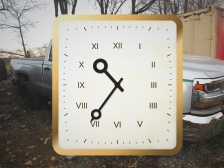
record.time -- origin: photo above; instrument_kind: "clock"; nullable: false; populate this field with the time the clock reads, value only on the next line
10:36
